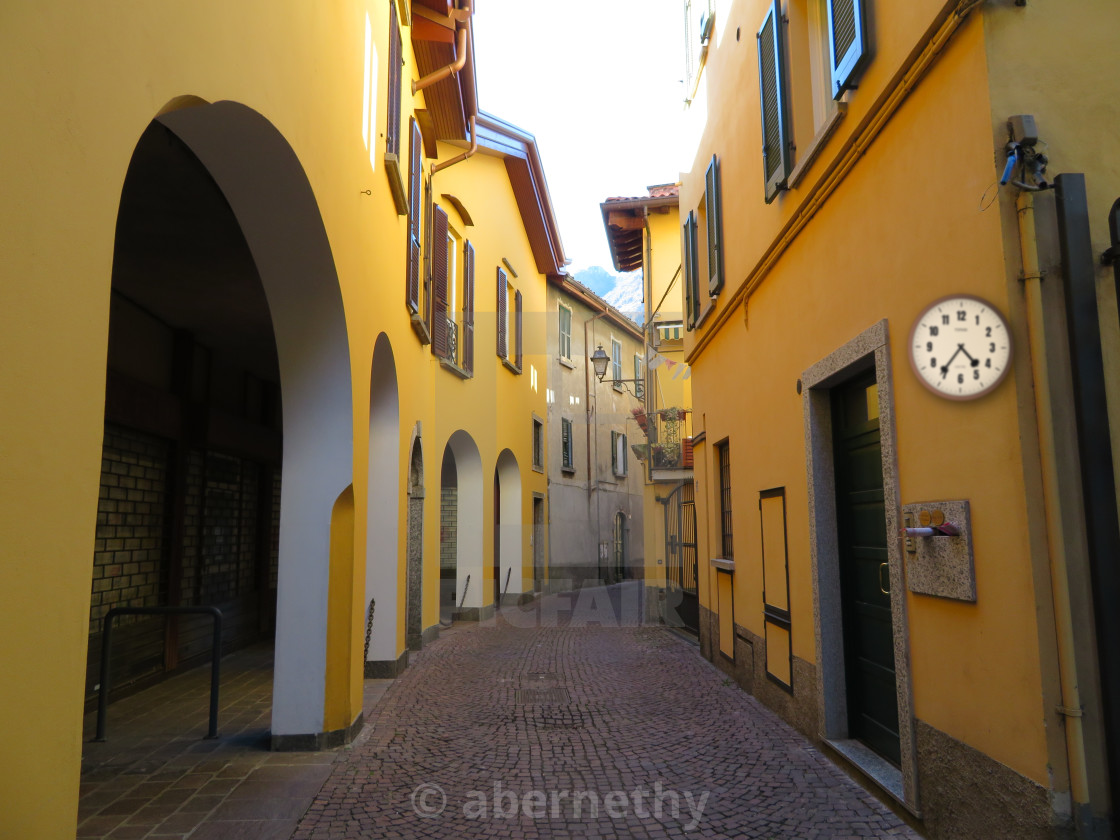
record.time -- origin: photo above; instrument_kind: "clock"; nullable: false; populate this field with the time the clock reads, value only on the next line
4:36
